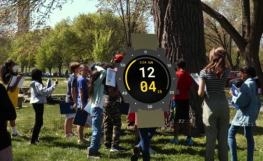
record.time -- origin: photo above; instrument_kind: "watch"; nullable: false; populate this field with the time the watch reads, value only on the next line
12:04
